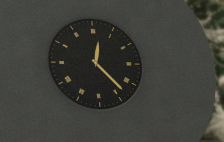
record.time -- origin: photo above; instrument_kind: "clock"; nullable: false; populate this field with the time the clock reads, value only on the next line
12:23
